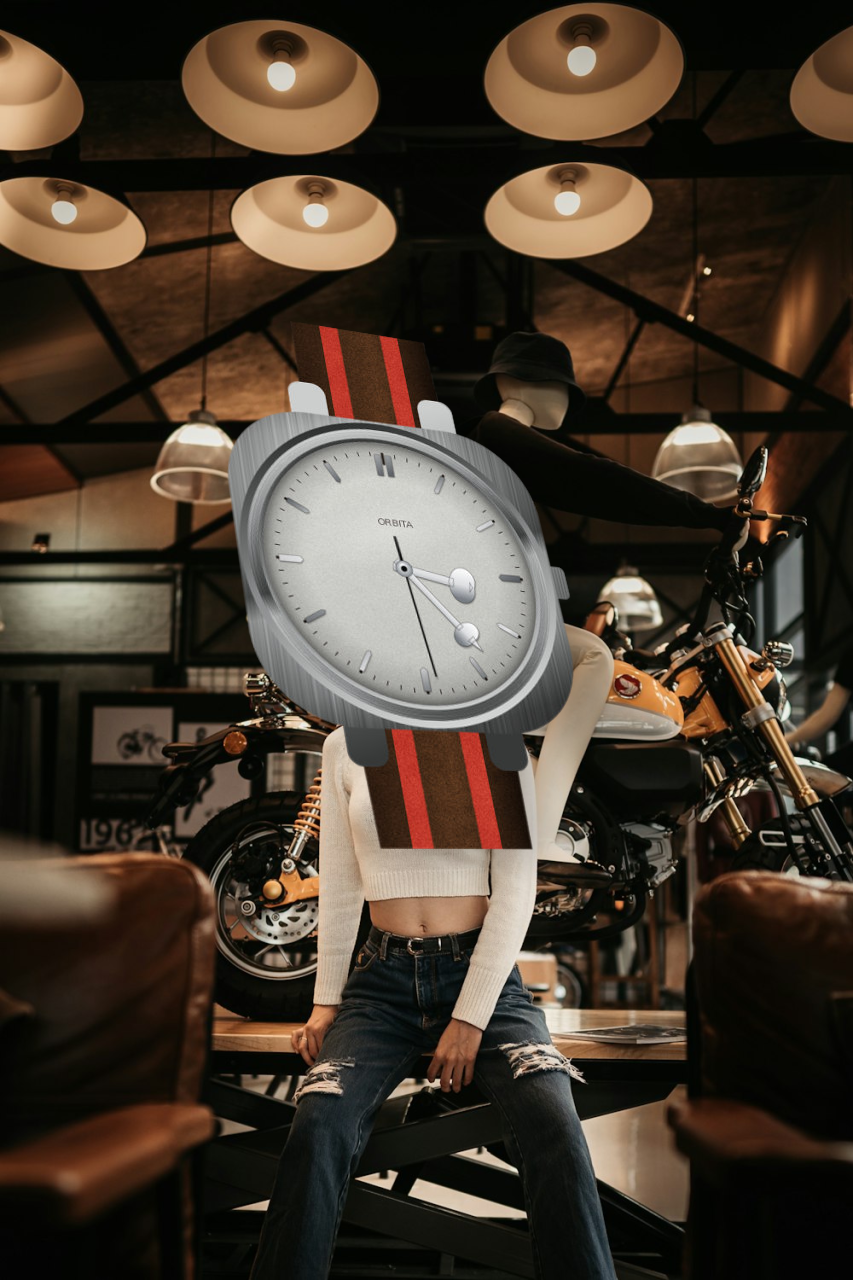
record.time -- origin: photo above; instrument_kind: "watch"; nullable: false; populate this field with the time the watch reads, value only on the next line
3:23:29
